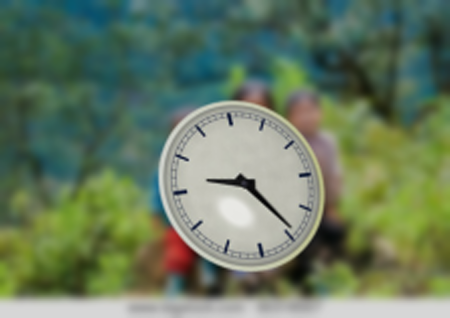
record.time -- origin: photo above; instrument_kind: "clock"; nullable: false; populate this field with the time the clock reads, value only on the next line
9:24
